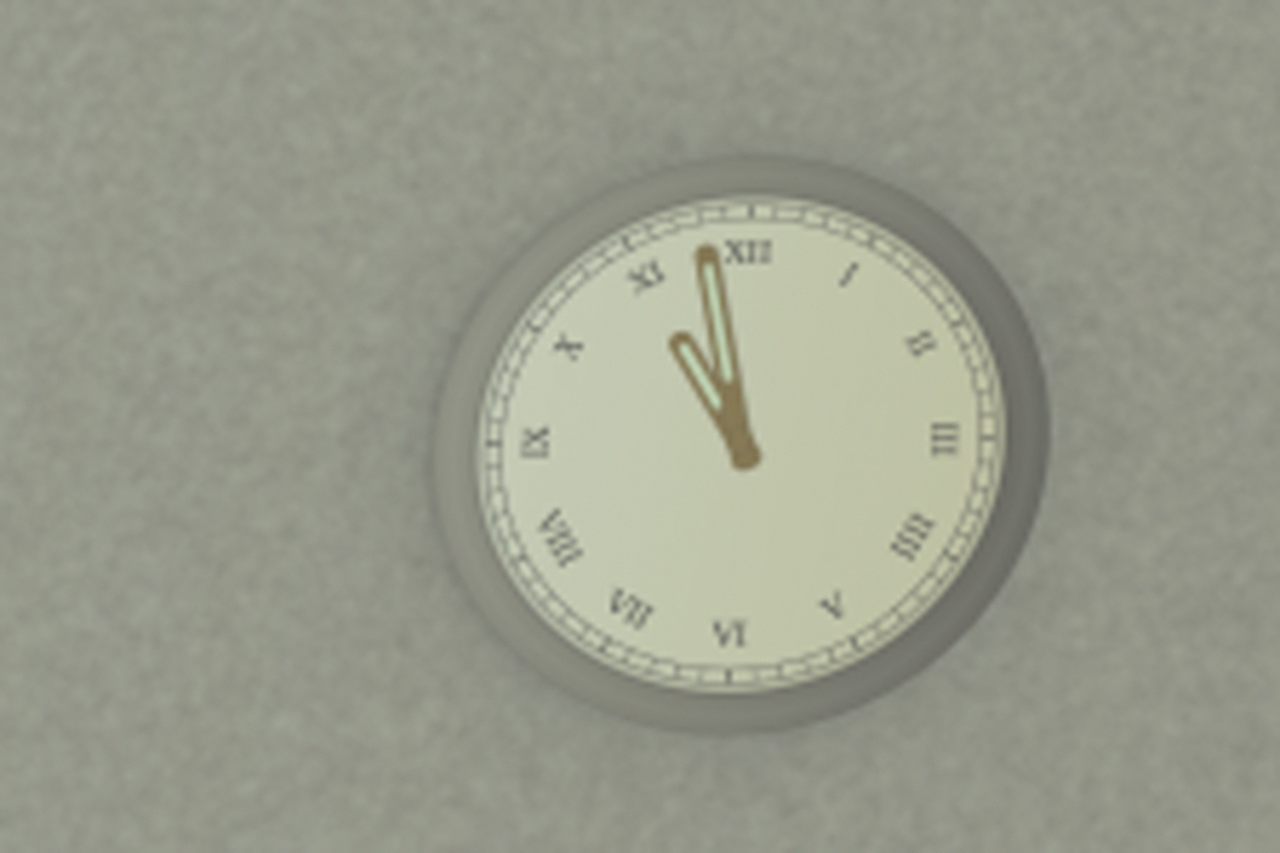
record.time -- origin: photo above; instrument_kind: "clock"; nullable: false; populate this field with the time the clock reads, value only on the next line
10:58
